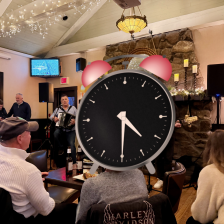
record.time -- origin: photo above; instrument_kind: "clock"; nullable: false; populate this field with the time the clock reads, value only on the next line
4:30
